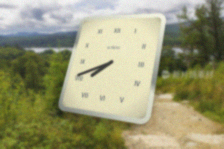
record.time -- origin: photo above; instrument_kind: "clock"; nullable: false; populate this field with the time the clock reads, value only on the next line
7:41
